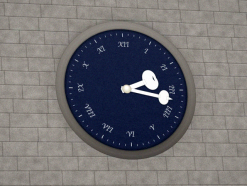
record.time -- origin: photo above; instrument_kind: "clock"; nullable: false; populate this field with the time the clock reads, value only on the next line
2:17
